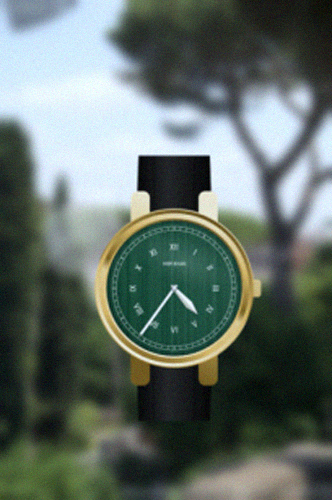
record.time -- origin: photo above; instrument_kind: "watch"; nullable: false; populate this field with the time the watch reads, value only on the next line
4:36
